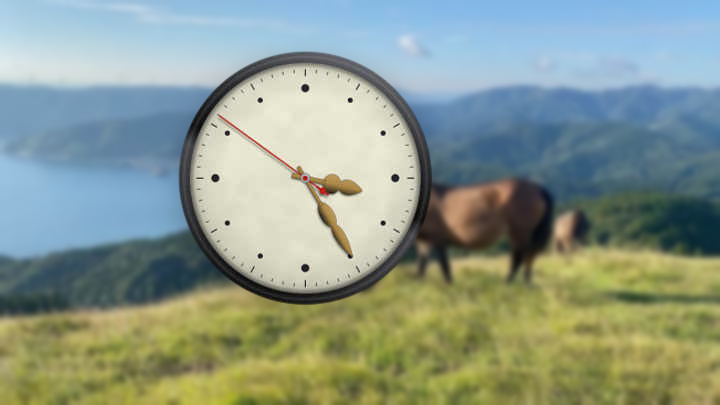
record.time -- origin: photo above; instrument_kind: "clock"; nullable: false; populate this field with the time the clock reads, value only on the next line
3:24:51
